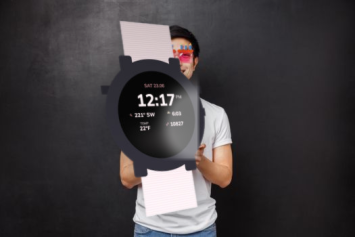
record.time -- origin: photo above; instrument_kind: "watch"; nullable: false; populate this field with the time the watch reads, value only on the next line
12:17
